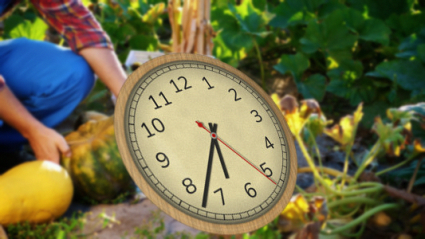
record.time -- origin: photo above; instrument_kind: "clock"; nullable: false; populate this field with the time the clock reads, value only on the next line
6:37:26
